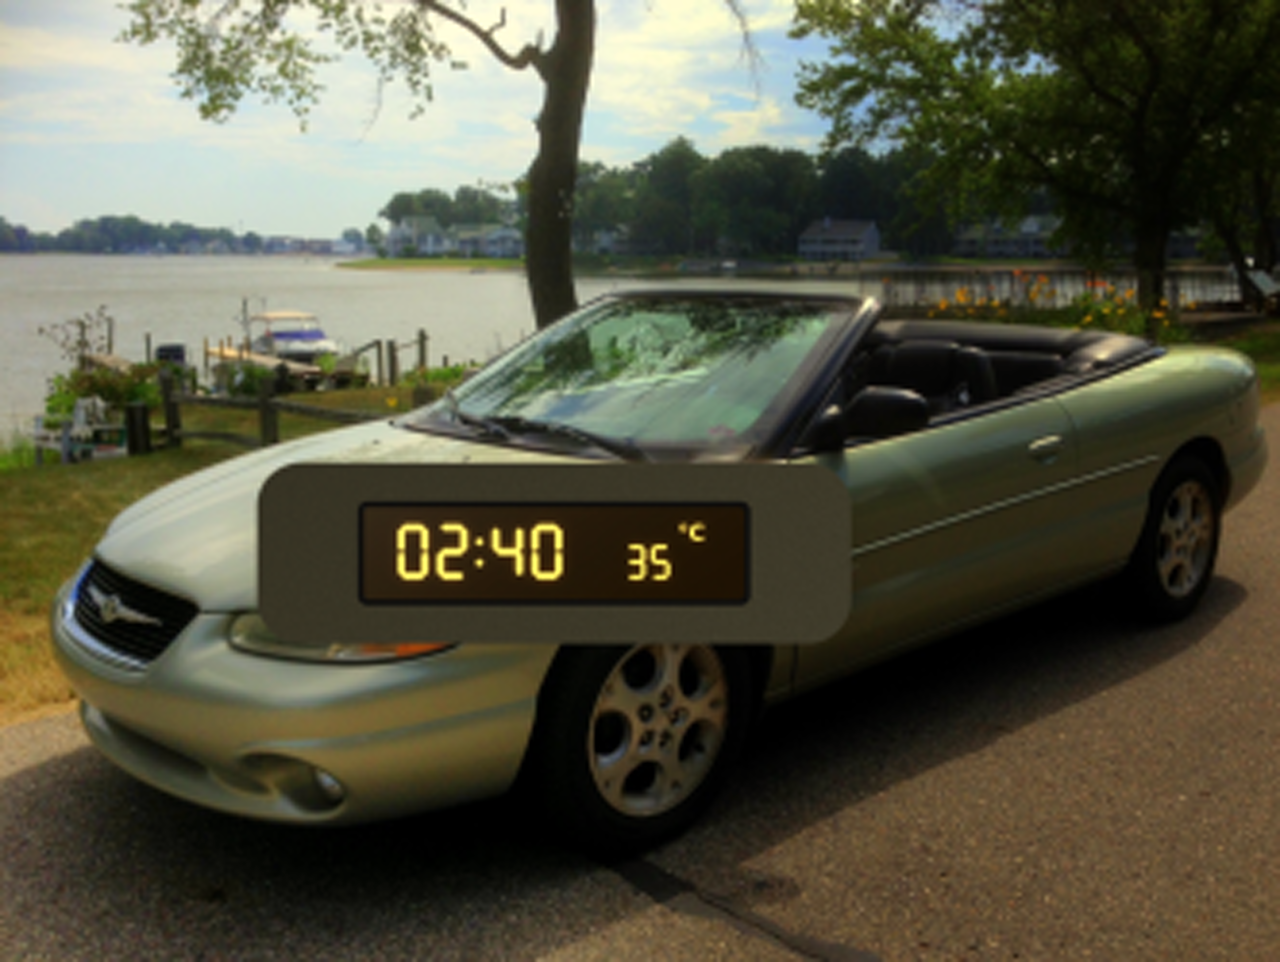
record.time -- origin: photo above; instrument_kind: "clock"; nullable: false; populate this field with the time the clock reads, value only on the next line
2:40
